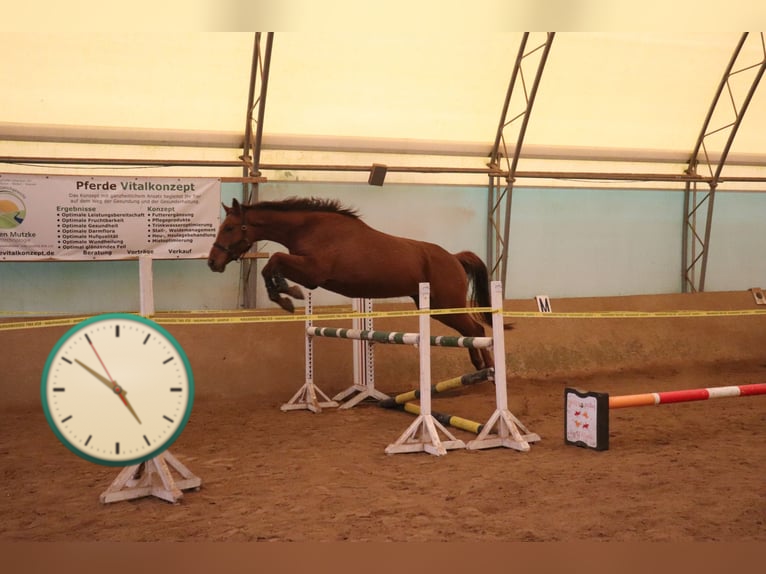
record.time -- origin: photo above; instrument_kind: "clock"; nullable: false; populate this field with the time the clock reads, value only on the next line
4:50:55
